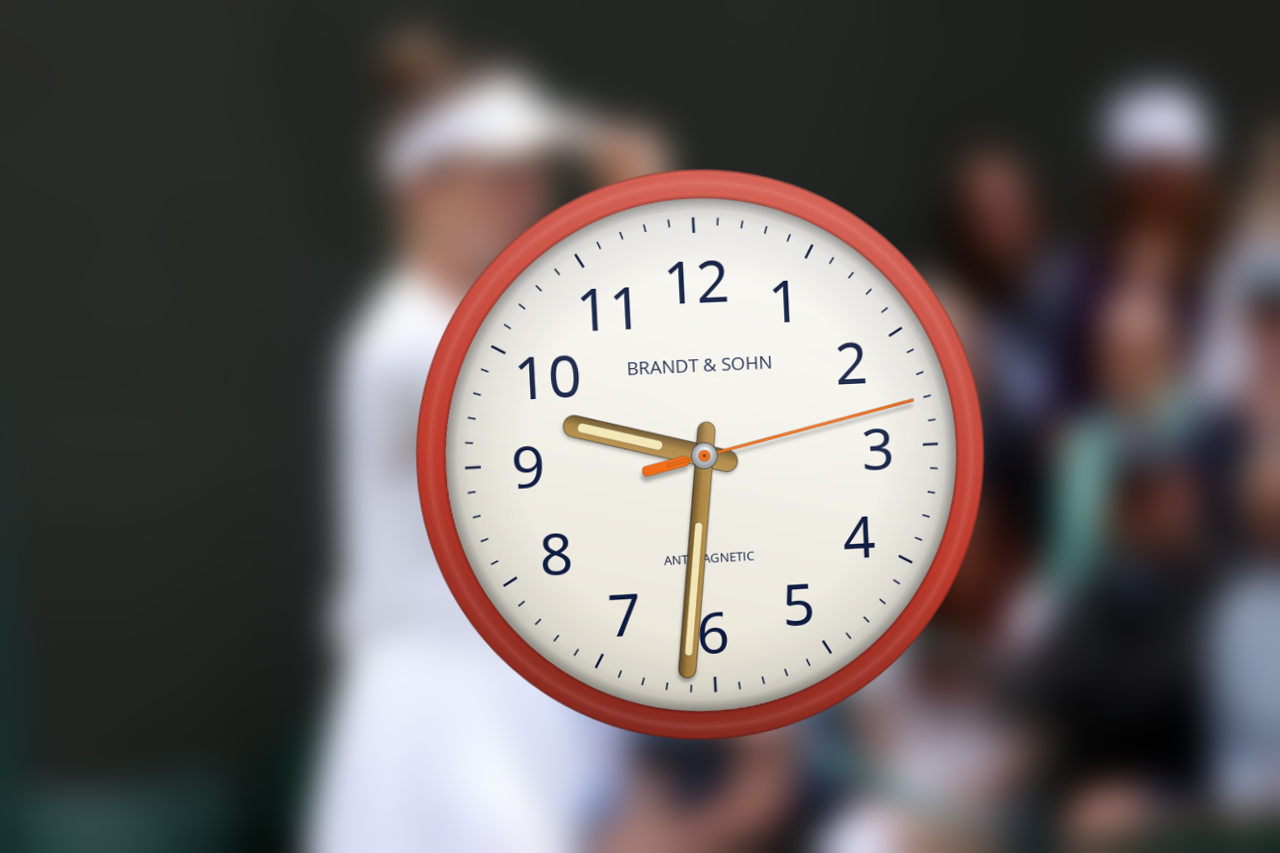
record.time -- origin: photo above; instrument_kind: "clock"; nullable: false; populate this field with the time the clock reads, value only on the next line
9:31:13
